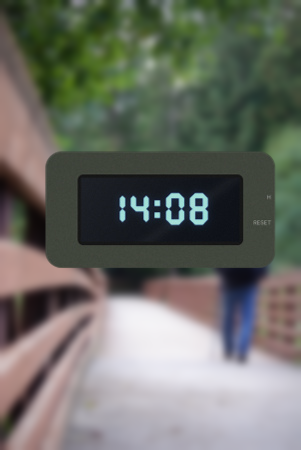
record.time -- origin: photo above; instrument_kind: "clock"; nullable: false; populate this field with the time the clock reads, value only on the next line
14:08
